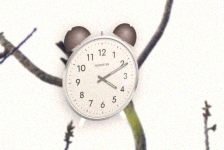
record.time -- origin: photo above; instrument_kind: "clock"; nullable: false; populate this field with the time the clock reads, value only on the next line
4:11
